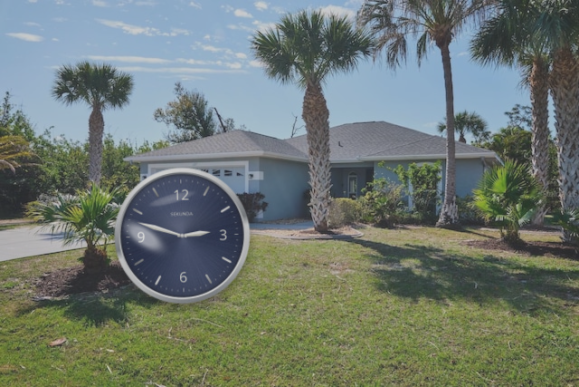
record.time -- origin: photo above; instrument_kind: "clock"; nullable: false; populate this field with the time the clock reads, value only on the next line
2:48
